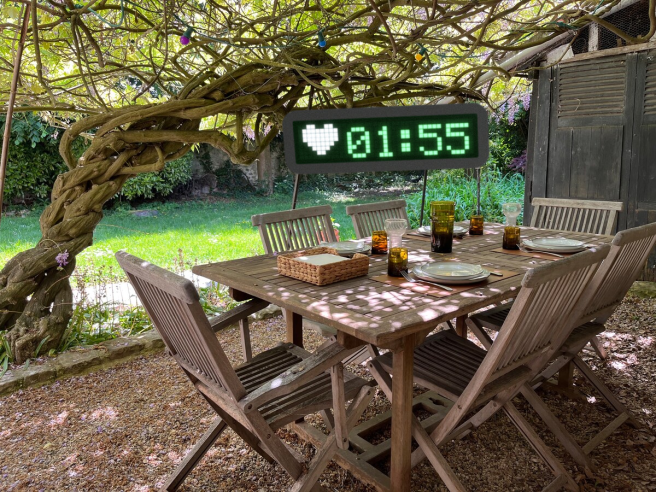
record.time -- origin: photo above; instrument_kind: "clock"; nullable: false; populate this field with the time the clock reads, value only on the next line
1:55
